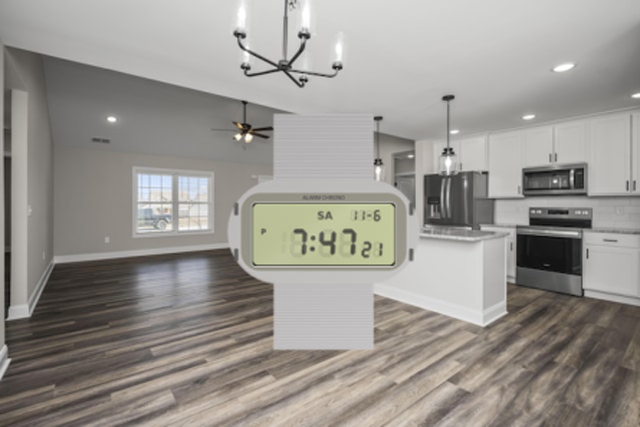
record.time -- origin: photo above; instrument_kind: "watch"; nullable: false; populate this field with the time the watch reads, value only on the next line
7:47:21
